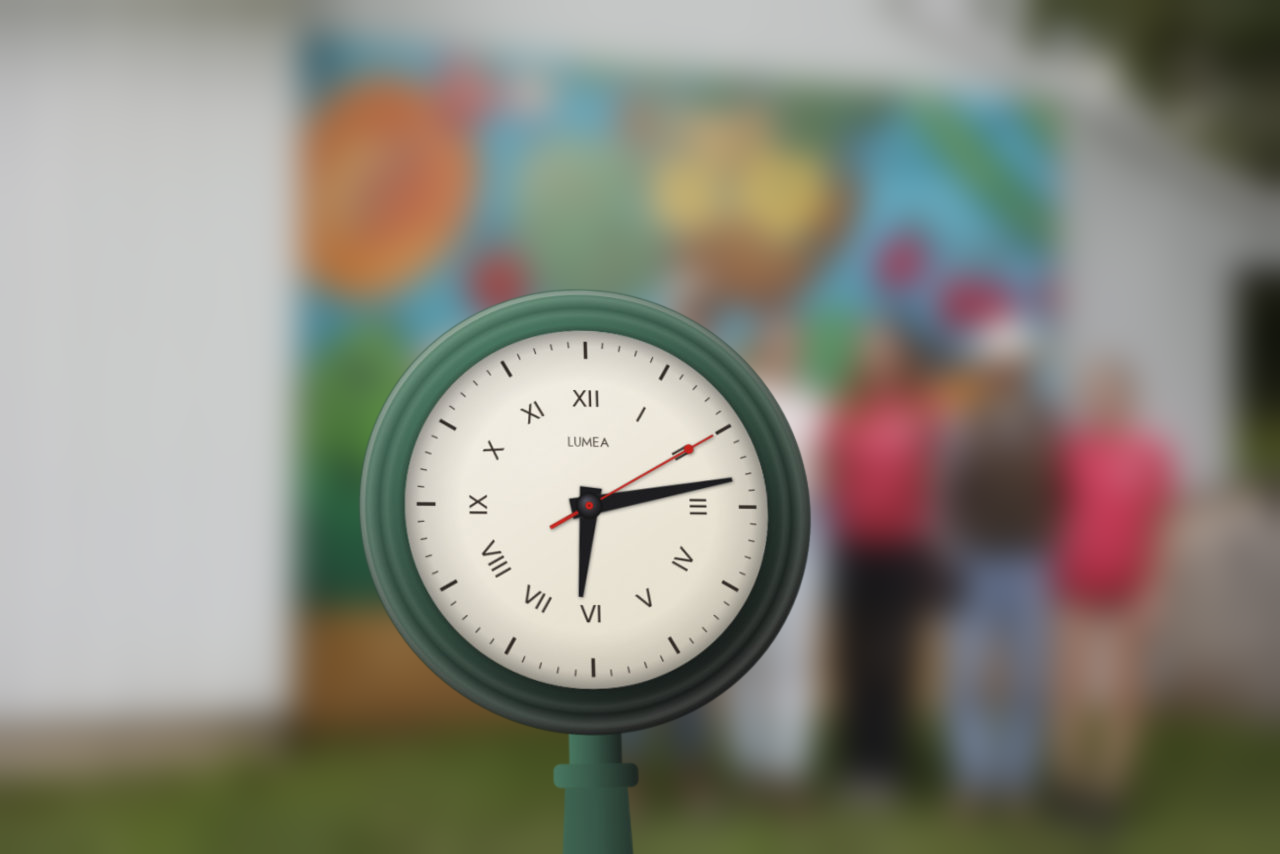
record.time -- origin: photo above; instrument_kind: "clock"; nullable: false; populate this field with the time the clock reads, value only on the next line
6:13:10
